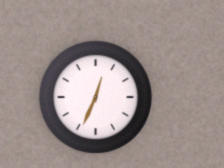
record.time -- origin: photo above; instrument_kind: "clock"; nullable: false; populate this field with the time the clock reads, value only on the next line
12:34
